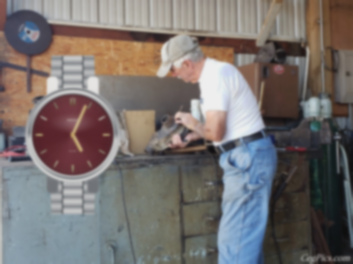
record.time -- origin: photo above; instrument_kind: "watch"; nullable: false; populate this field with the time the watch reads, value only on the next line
5:04
